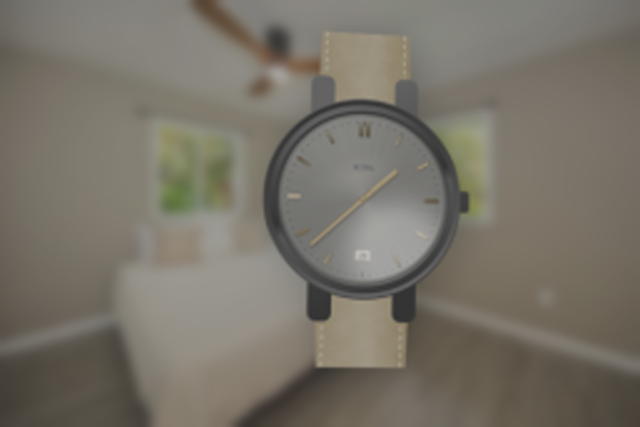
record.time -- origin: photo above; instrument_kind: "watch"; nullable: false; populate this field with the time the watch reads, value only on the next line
1:38
